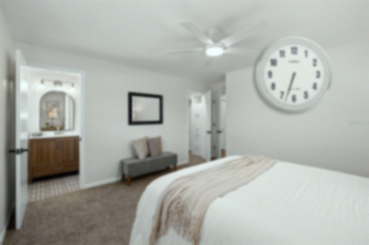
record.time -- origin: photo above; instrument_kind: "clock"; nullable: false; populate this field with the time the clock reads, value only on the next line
6:33
